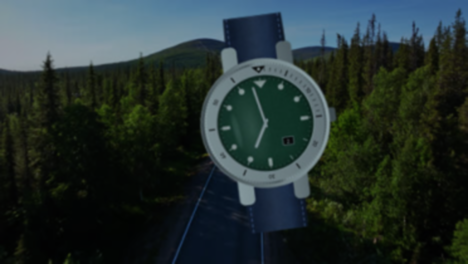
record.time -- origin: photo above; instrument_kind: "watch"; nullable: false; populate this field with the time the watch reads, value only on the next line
6:58
